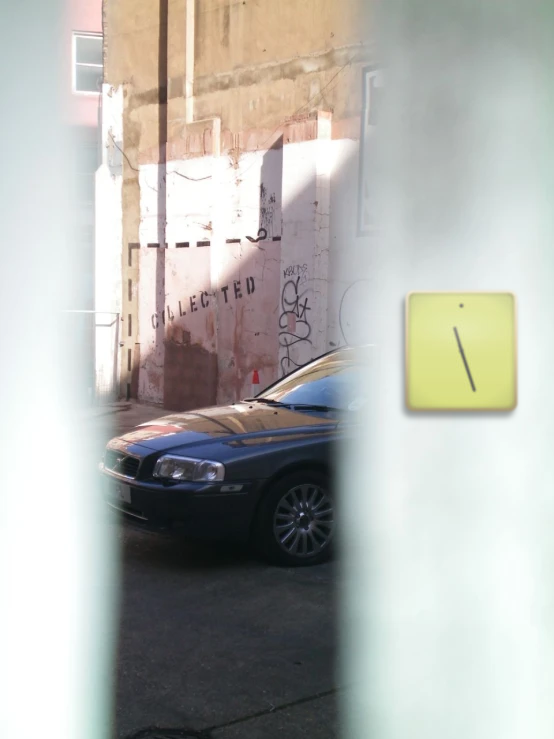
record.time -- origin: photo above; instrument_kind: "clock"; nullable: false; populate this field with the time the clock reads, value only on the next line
11:27
